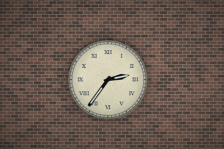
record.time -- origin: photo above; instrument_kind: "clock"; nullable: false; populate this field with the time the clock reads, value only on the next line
2:36
